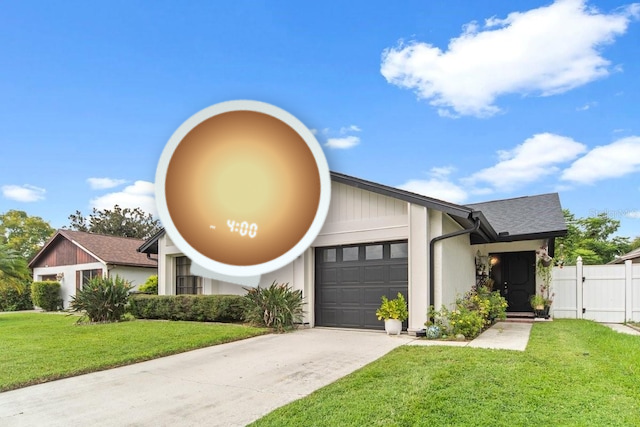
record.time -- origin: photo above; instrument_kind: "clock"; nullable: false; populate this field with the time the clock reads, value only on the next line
4:00
